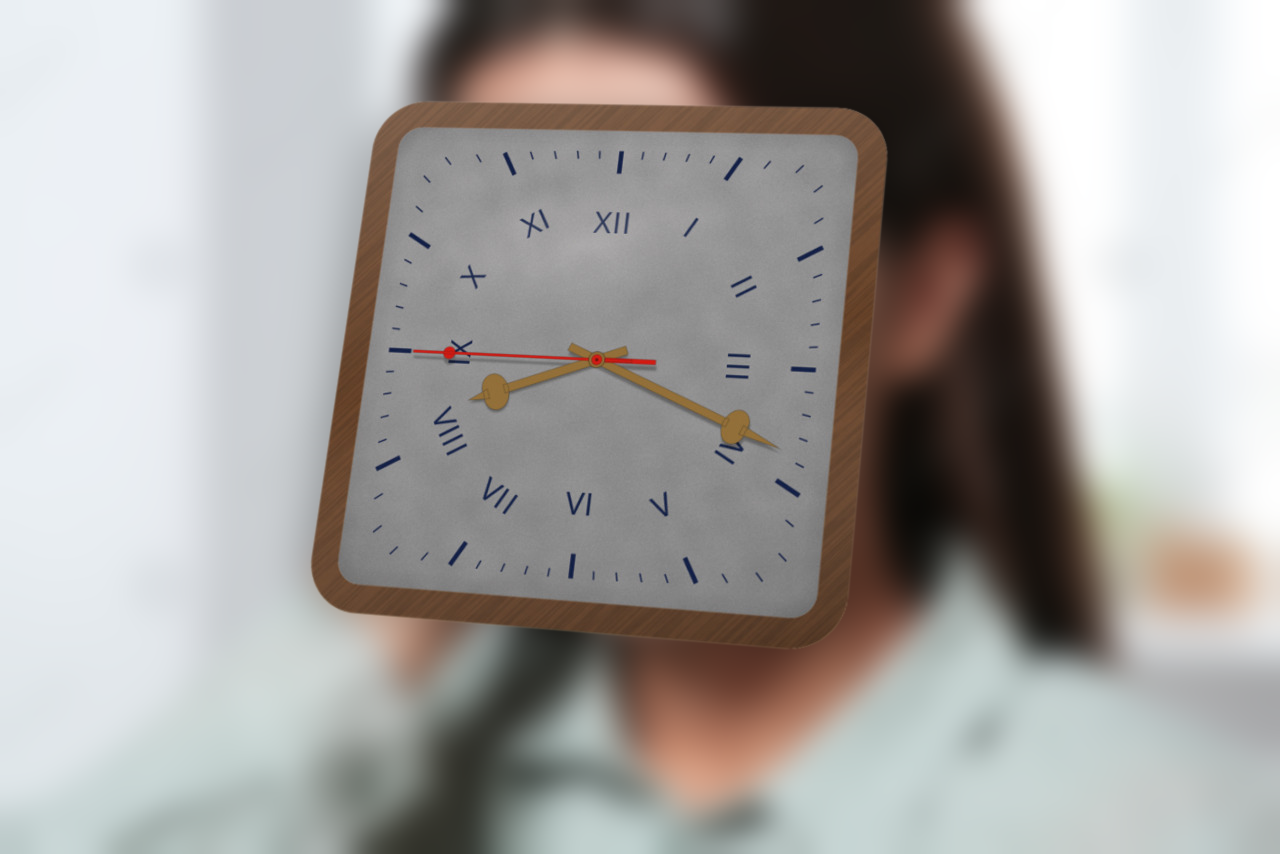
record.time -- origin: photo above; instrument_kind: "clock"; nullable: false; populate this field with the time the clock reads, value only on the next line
8:18:45
